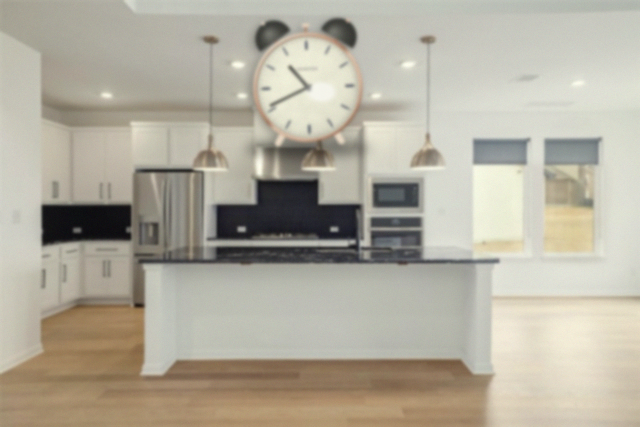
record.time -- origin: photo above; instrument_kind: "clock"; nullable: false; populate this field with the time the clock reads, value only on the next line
10:41
